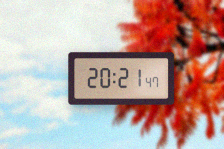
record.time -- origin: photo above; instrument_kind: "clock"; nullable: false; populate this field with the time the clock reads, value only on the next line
20:21:47
